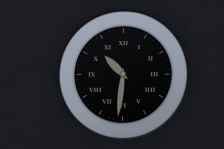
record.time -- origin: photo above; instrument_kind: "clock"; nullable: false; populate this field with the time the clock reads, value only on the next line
10:31
